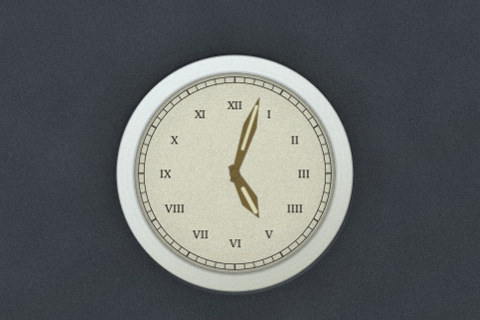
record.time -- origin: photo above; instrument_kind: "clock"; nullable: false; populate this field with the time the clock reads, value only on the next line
5:03
